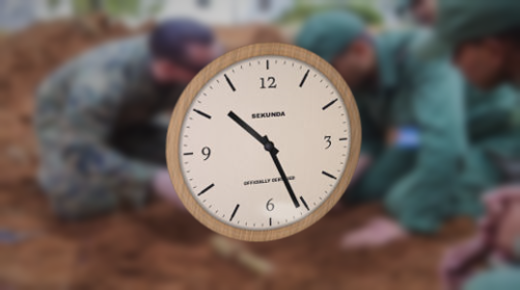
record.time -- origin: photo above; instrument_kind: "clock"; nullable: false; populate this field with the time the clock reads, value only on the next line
10:26
